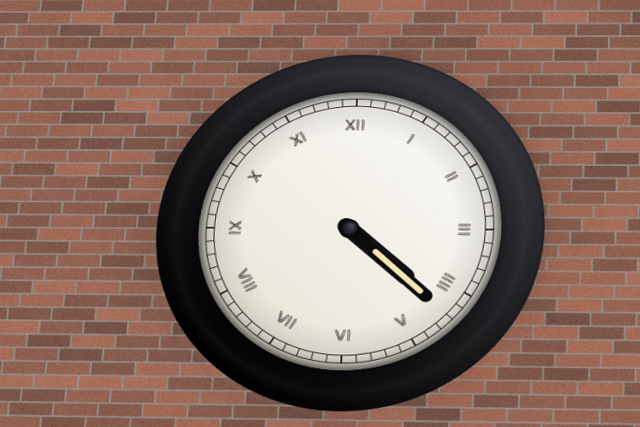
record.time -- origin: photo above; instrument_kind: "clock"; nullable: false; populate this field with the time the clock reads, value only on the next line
4:22
